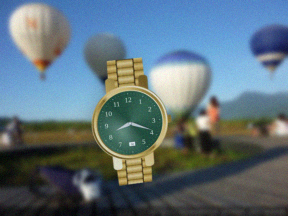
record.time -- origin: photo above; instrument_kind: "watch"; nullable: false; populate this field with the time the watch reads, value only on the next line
8:19
